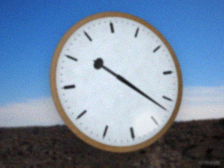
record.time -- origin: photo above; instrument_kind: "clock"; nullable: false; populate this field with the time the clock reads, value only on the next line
10:22
